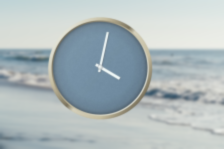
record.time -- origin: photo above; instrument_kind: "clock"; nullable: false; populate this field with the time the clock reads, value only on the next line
4:02
